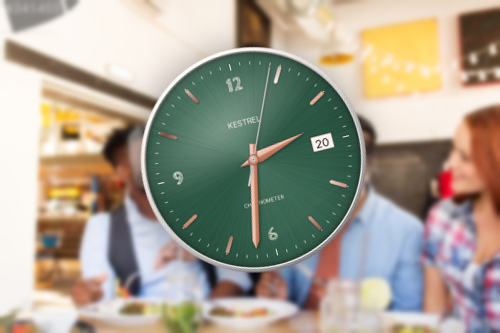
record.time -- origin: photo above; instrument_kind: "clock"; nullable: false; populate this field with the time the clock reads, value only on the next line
2:32:04
